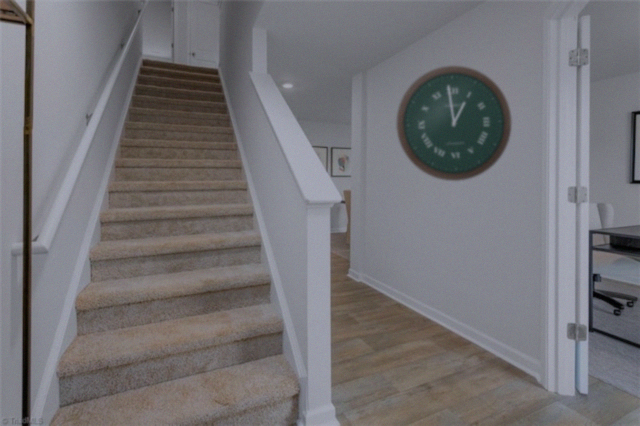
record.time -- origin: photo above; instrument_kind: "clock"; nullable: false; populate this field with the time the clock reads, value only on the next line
12:59
